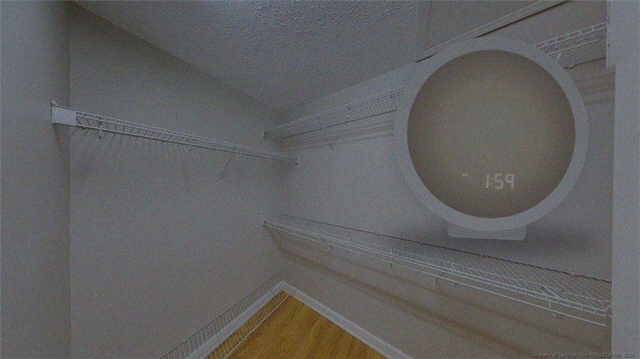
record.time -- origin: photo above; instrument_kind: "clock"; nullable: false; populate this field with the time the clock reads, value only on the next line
1:59
